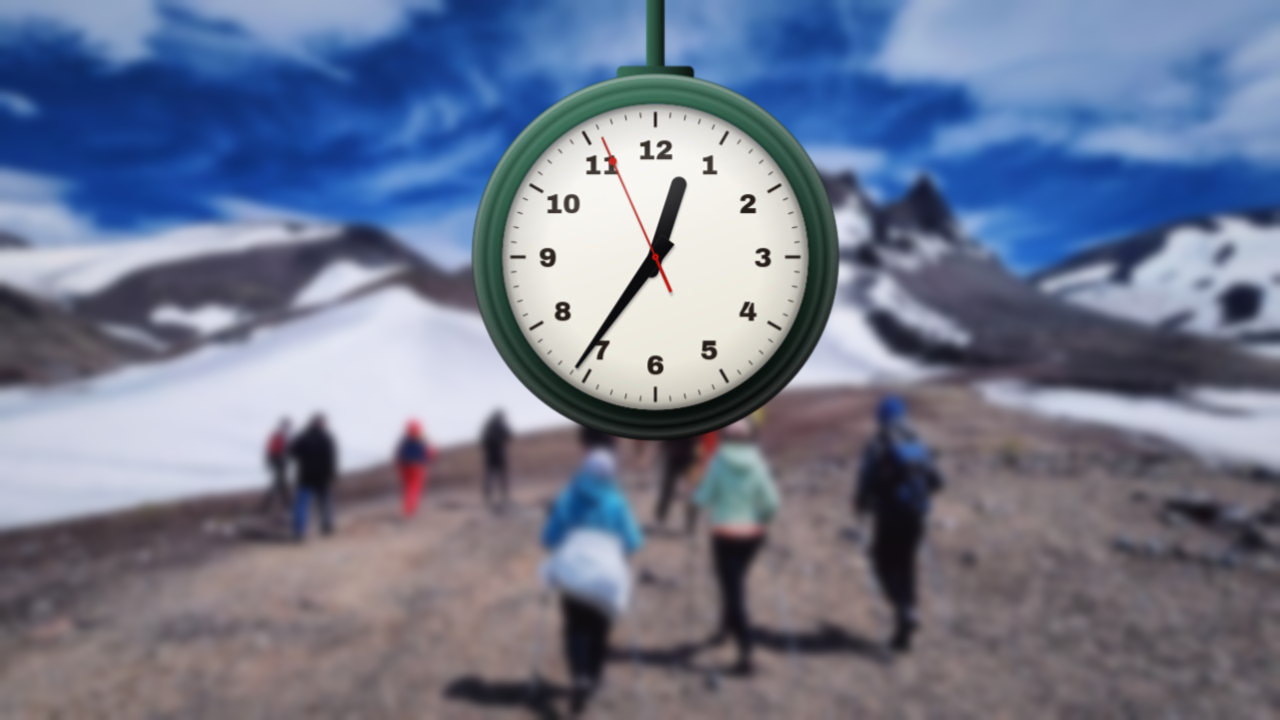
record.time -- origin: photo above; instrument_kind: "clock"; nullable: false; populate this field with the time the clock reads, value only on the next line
12:35:56
